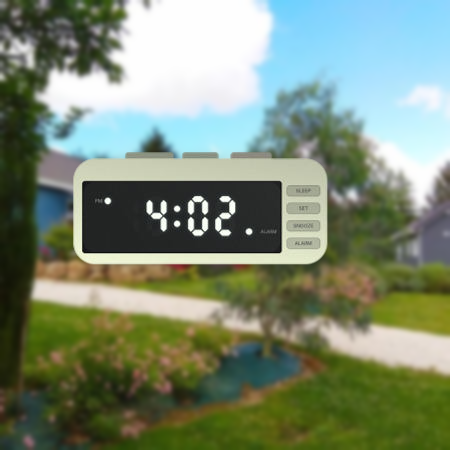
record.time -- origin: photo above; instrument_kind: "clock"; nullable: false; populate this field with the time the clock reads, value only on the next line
4:02
